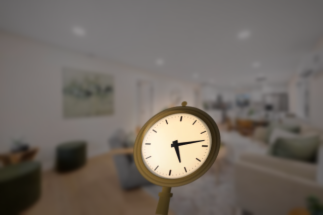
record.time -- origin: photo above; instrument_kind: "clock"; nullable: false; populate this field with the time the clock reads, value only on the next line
5:13
